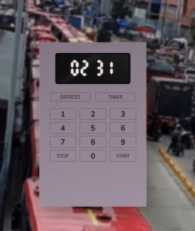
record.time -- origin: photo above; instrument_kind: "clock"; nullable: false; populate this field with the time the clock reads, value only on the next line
2:31
